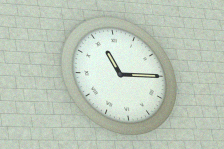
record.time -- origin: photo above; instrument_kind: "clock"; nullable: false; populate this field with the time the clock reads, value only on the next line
11:15
